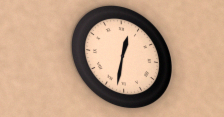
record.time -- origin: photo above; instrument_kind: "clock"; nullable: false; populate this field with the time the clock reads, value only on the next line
12:32
